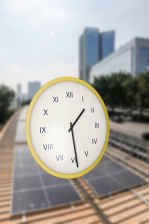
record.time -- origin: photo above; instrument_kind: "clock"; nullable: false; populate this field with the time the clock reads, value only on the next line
1:29
